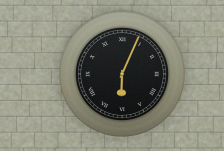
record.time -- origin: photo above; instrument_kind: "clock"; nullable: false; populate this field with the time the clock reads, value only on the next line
6:04
